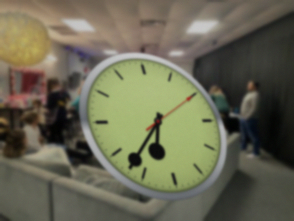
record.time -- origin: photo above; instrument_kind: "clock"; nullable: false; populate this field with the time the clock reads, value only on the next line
6:37:10
